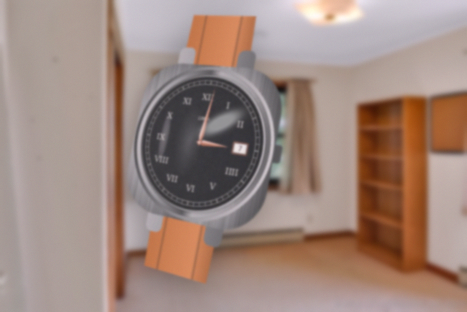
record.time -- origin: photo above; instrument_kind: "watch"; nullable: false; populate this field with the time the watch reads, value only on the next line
3:01
